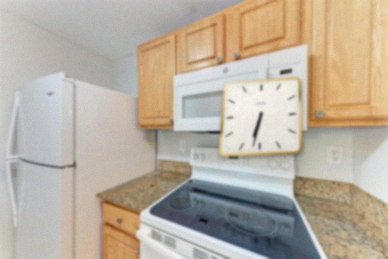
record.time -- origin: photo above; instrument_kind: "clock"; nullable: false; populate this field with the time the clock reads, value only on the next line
6:32
